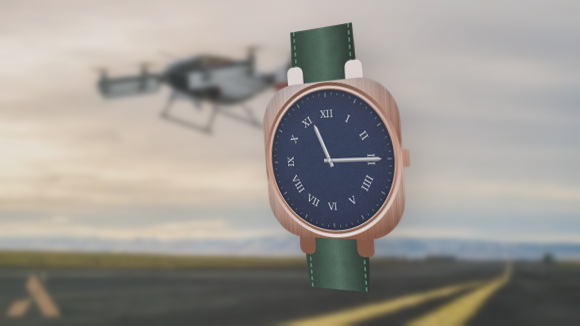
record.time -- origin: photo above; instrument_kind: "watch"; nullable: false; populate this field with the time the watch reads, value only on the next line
11:15
